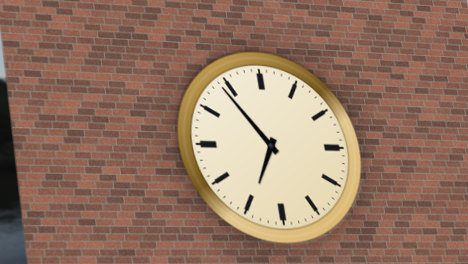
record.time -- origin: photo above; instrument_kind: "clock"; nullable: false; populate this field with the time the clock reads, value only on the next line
6:54
